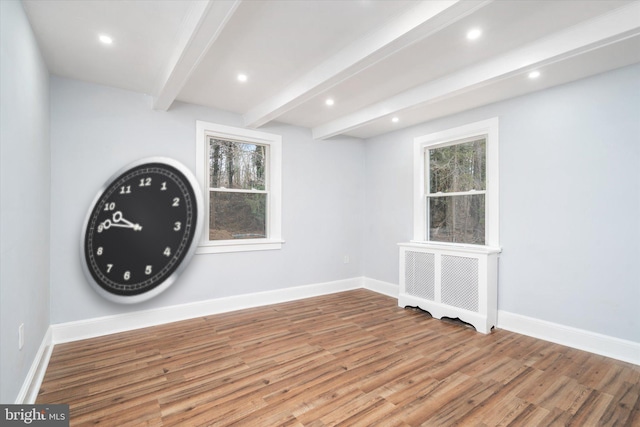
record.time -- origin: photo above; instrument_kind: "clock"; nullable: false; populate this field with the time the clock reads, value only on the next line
9:46
